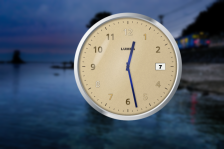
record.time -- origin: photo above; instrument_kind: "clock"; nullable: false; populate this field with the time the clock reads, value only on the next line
12:28
